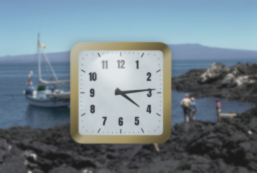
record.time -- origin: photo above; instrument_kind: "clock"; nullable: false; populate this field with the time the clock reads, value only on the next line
4:14
